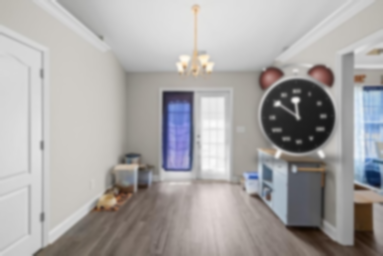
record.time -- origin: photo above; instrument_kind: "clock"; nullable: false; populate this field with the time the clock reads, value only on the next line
11:51
